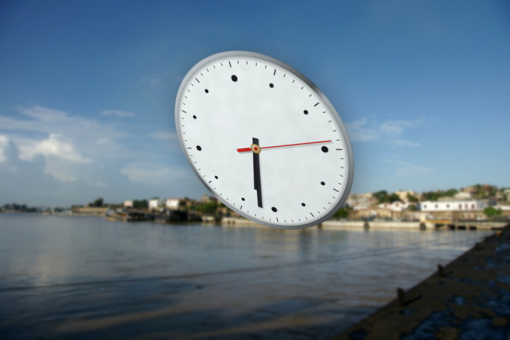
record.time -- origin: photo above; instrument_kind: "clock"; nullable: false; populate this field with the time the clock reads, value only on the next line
6:32:14
